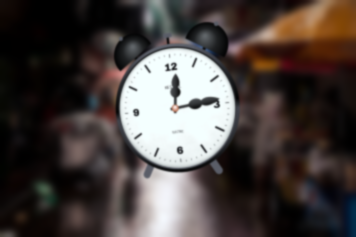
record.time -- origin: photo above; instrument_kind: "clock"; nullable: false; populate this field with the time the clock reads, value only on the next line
12:14
